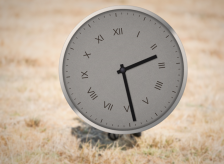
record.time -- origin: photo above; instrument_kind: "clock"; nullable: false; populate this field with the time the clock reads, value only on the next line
2:29
